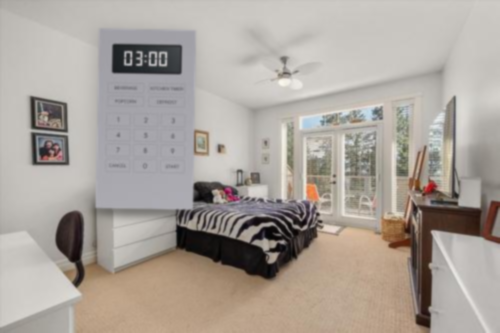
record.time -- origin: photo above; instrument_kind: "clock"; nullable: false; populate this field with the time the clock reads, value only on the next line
3:00
